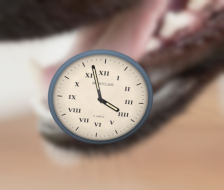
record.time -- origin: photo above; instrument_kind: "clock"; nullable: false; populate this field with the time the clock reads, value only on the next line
3:57
